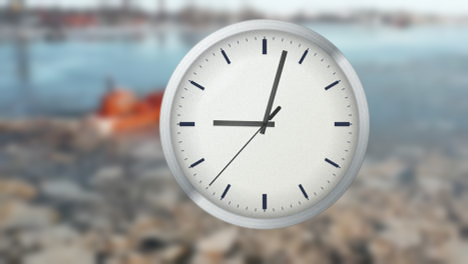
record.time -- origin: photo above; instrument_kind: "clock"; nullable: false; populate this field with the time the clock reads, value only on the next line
9:02:37
